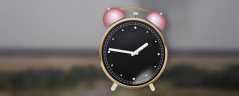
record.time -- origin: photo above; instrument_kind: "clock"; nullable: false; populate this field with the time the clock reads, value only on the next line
1:46
